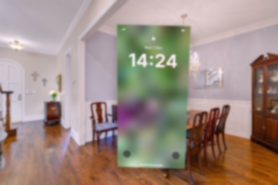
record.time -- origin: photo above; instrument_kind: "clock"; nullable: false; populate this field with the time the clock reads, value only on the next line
14:24
